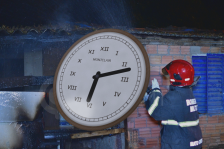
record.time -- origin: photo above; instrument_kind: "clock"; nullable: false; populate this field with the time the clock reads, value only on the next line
6:12
